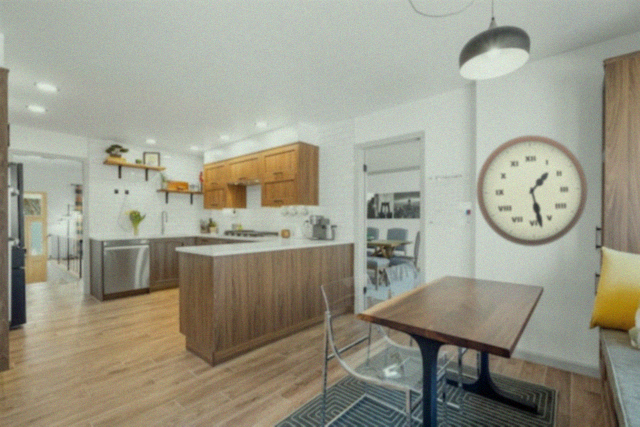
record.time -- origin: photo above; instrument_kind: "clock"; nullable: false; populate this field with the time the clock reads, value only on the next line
1:28
